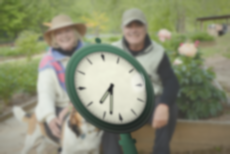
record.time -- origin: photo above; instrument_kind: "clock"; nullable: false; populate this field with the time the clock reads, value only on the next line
7:33
